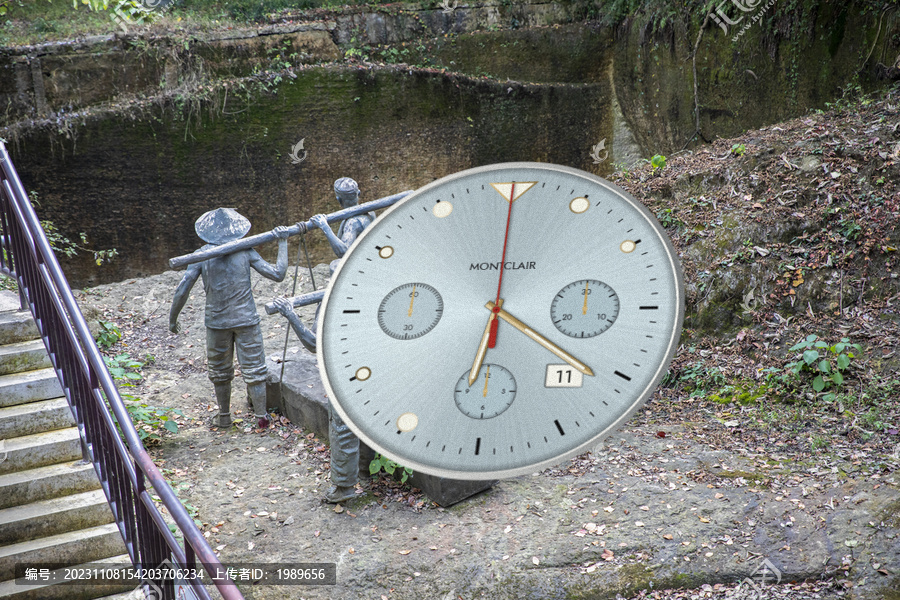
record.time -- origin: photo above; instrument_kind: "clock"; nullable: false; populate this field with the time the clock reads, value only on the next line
6:21
